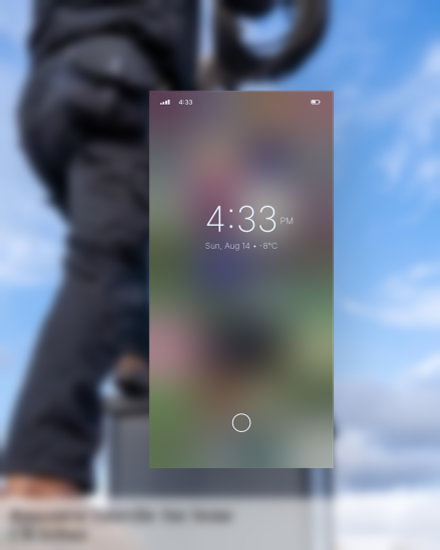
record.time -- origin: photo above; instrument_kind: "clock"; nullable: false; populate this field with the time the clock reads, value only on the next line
4:33
